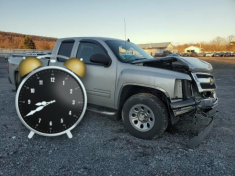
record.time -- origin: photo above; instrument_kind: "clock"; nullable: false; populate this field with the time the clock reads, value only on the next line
8:40
